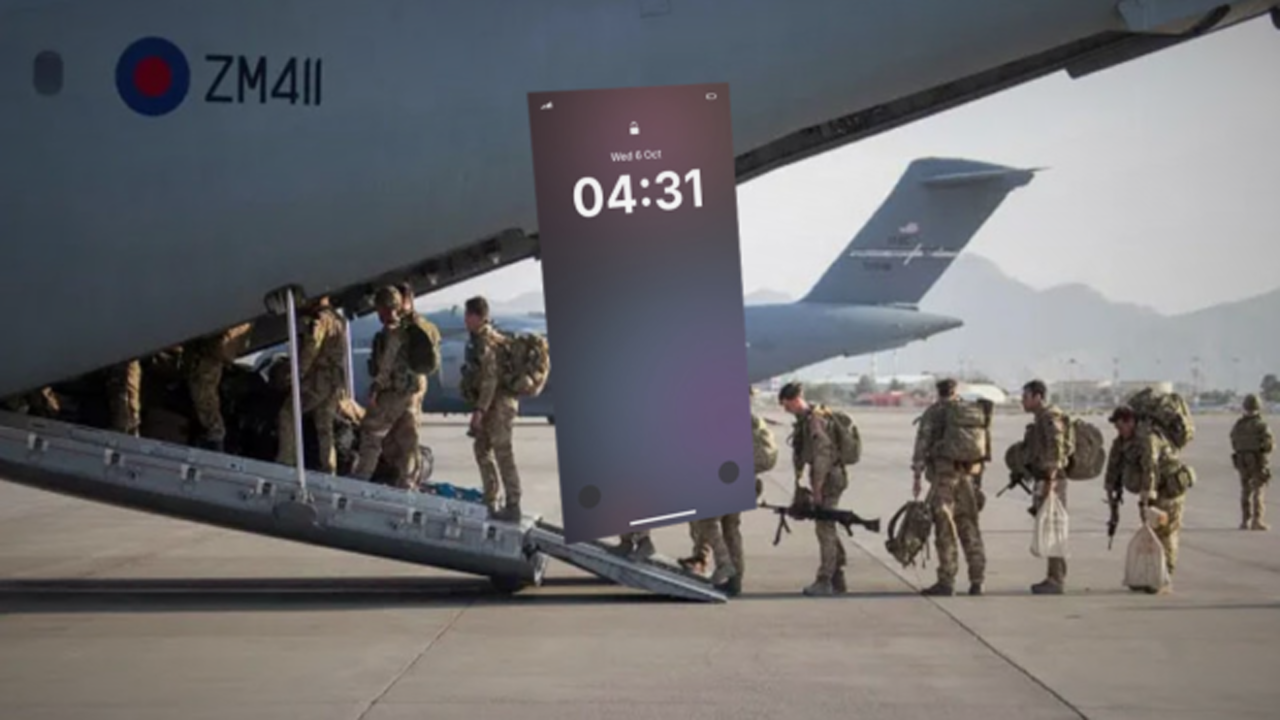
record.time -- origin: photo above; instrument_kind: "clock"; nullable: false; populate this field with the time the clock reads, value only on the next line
4:31
